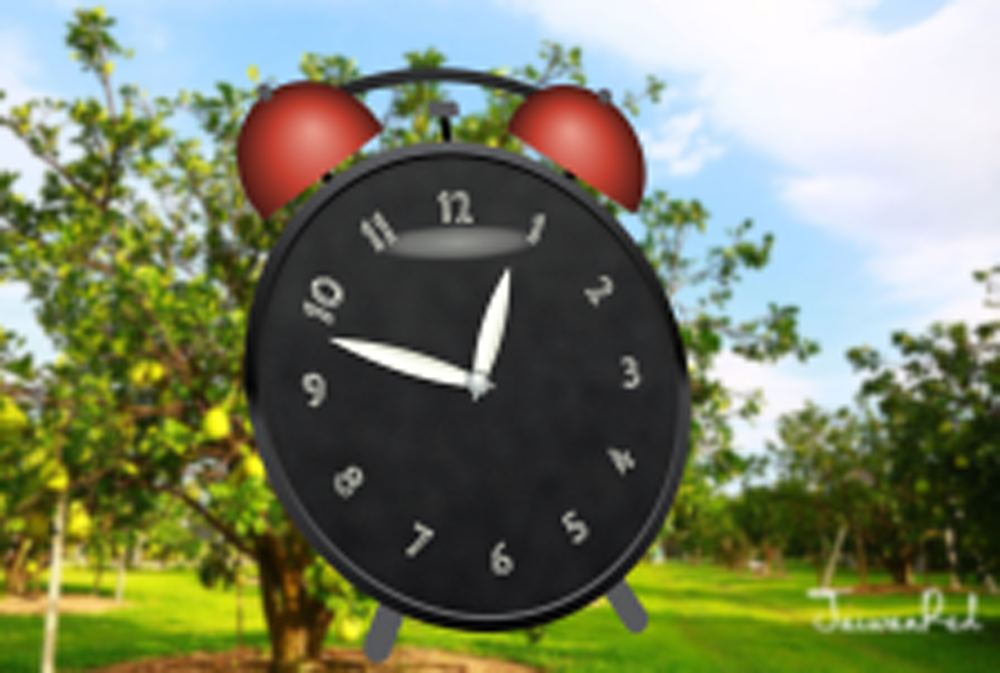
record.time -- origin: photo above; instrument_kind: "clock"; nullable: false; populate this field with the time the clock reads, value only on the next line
12:48
